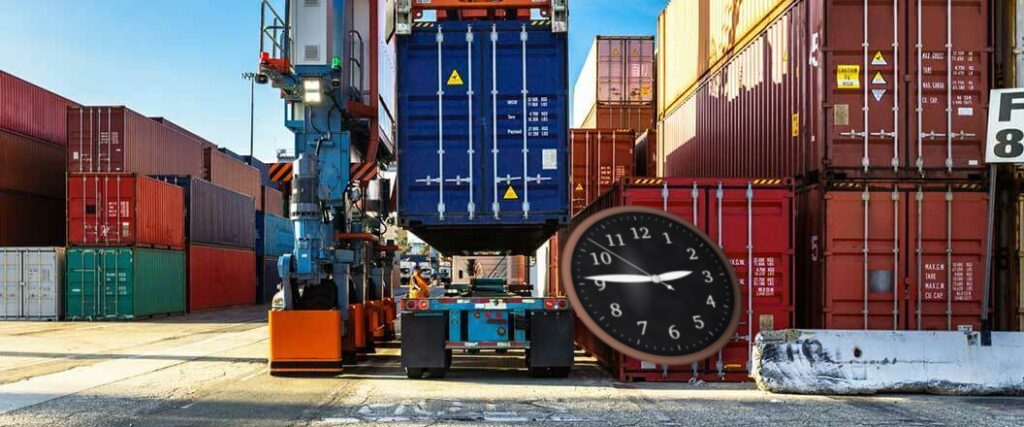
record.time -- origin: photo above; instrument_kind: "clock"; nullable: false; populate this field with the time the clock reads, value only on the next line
2:45:52
